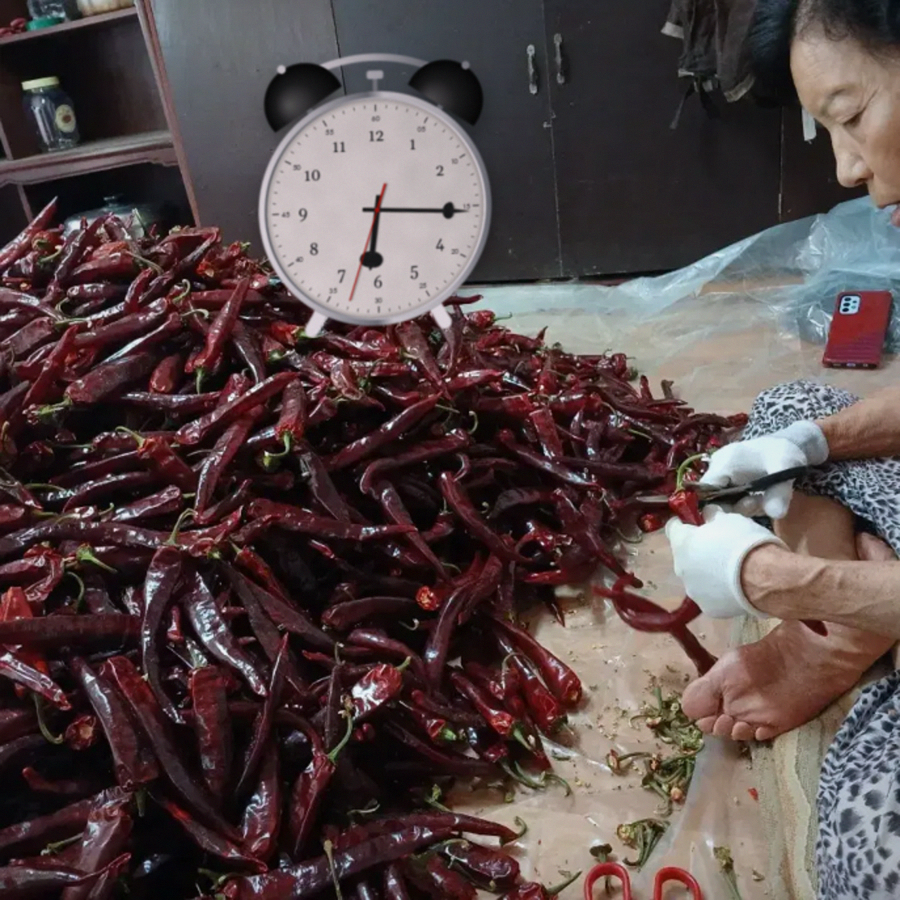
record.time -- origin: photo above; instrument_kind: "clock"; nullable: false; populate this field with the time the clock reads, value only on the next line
6:15:33
